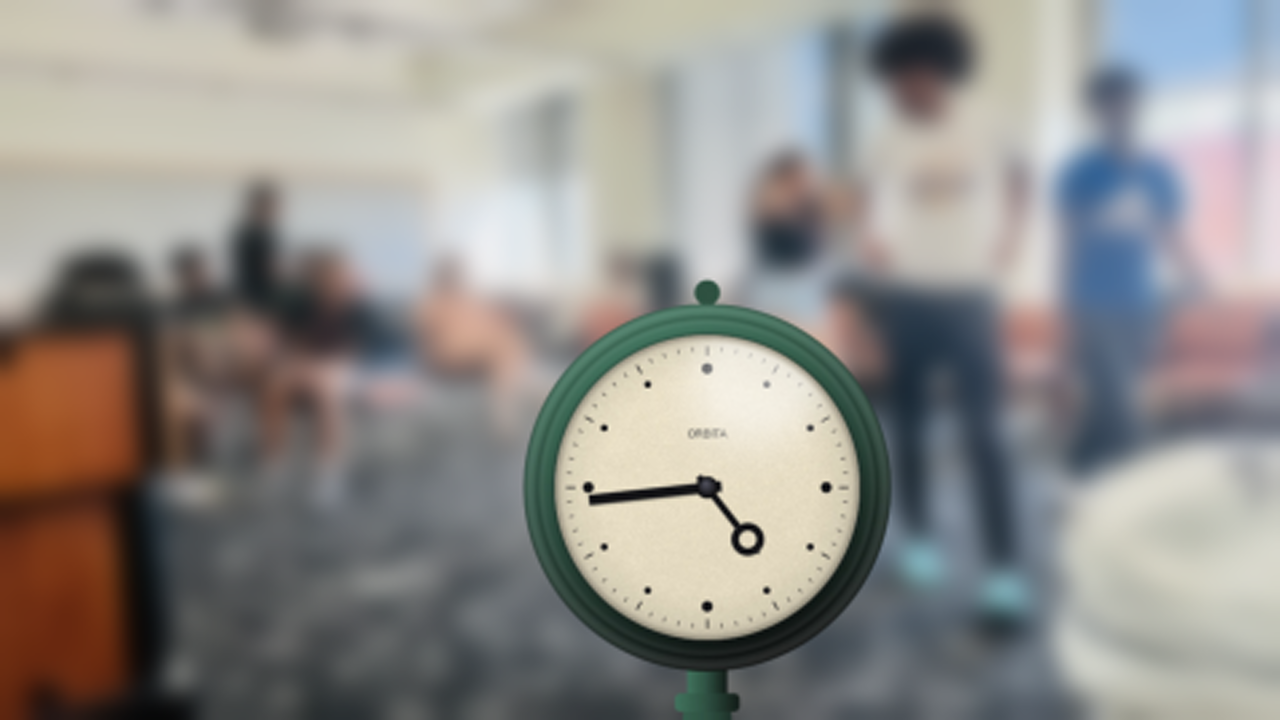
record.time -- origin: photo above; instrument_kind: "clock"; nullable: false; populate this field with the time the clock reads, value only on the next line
4:44
